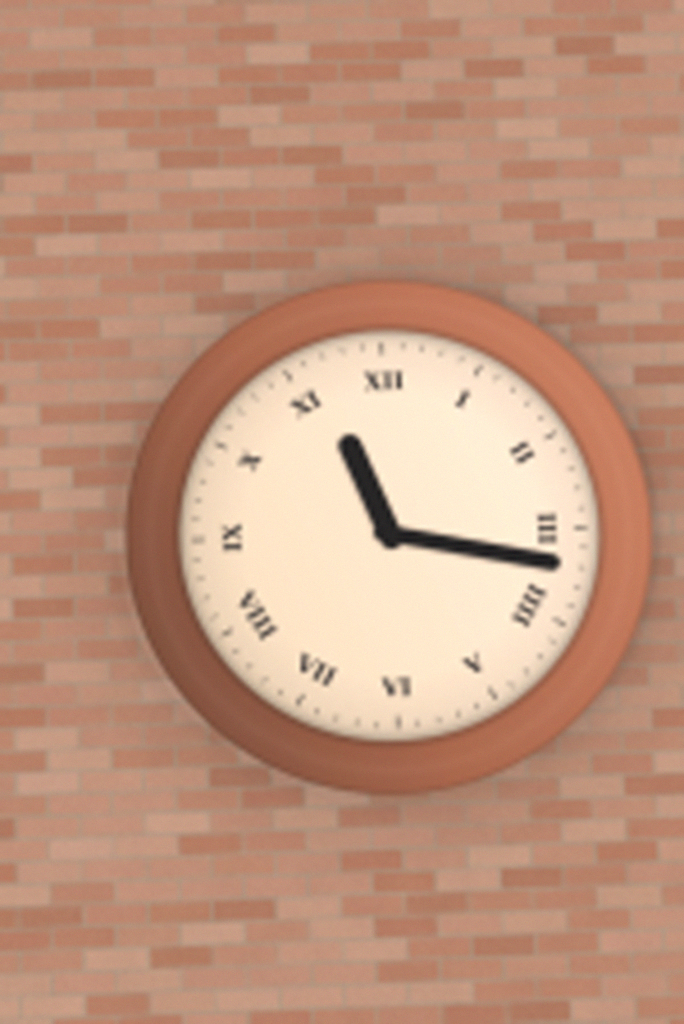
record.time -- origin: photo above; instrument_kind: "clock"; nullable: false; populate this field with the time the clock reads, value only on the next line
11:17
